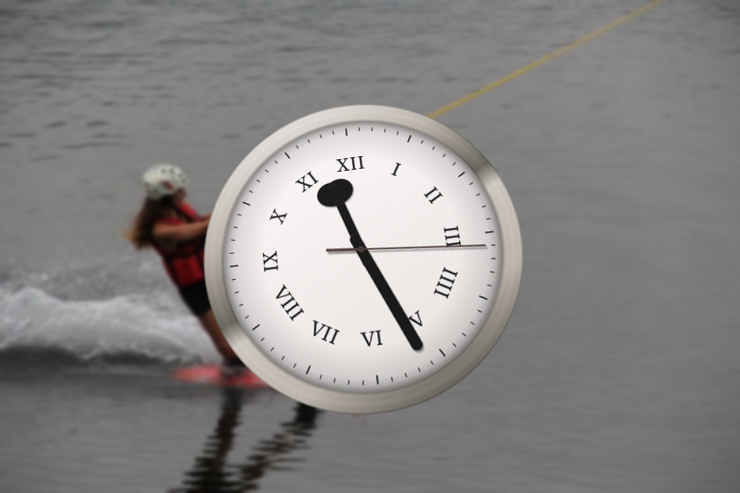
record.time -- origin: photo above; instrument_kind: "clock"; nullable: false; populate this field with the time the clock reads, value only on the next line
11:26:16
